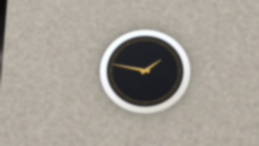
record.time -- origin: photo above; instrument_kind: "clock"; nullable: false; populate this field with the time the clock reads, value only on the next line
1:47
